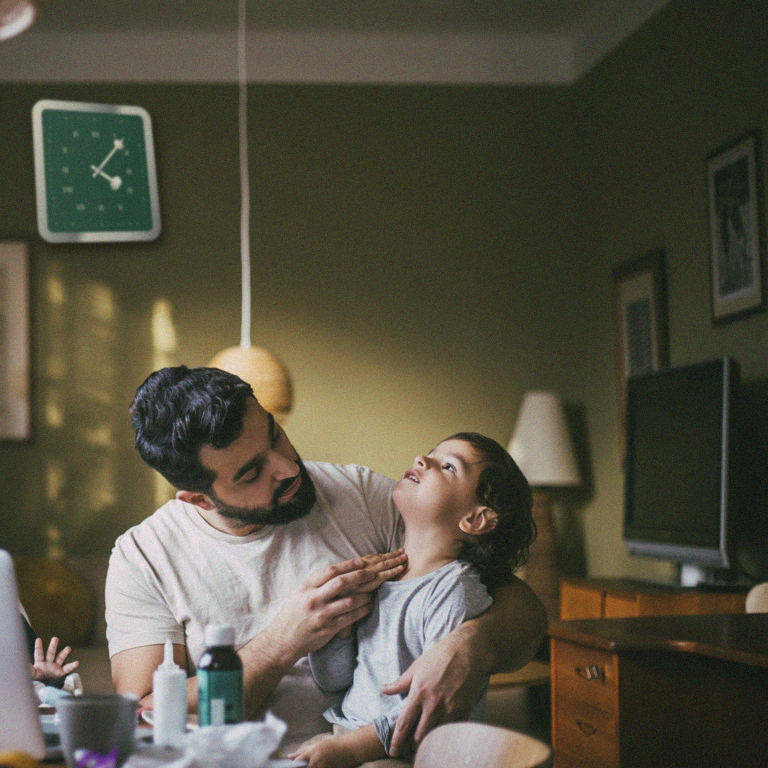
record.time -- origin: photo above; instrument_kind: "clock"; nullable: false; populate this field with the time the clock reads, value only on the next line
4:07
